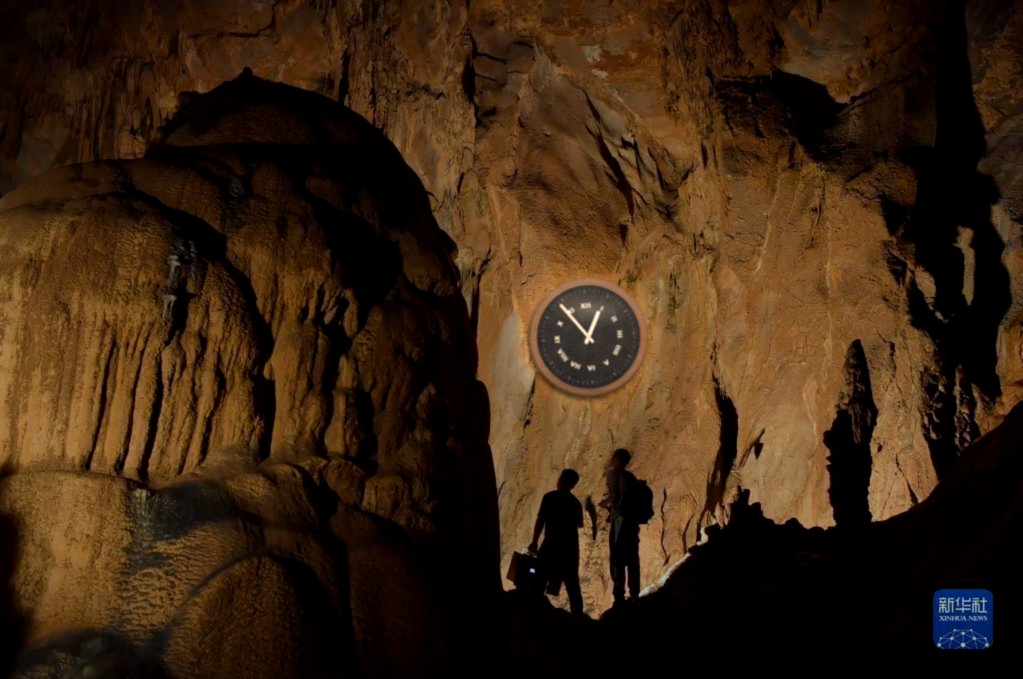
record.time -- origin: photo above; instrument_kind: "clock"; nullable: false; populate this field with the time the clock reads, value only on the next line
12:54
